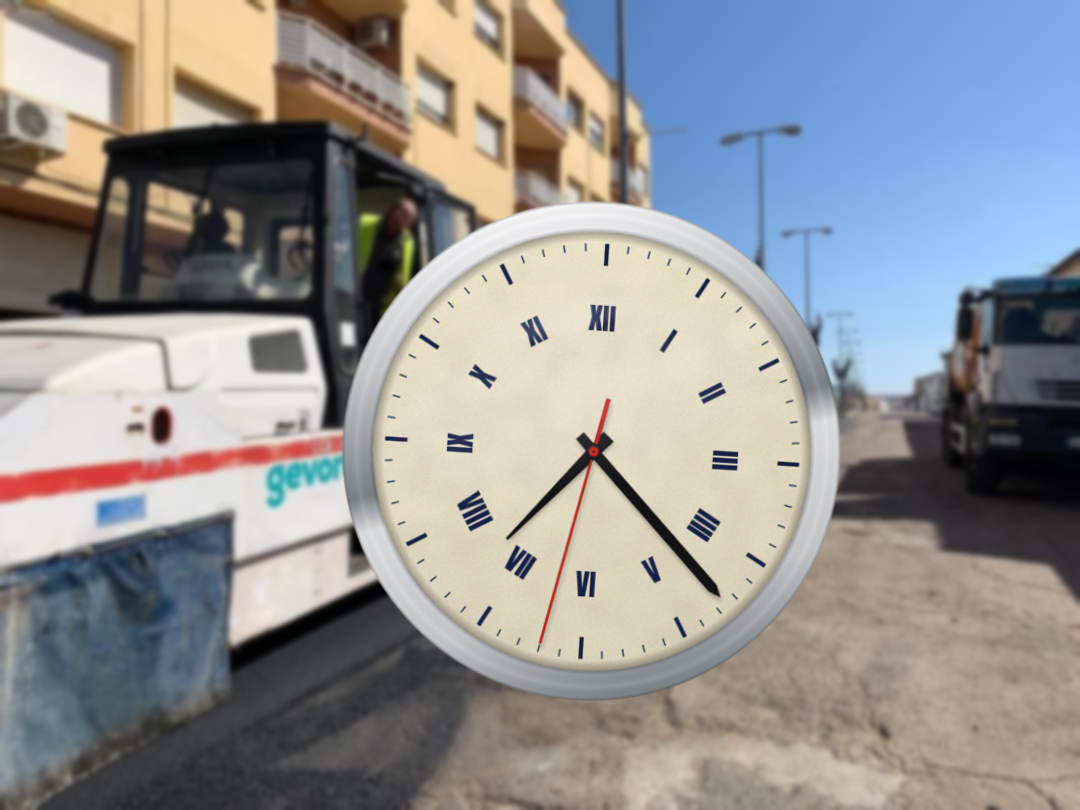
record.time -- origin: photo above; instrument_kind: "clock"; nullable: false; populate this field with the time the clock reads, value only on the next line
7:22:32
